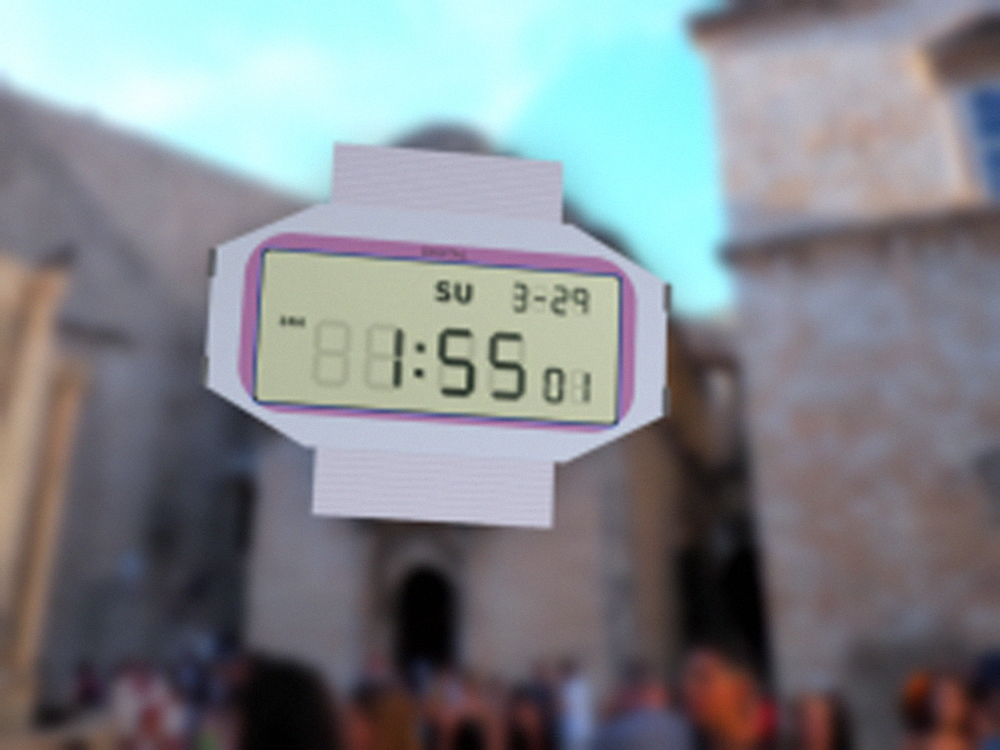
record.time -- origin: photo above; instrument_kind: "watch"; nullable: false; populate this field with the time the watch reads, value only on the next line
1:55:01
